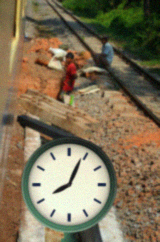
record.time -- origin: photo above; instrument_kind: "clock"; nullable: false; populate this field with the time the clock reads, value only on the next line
8:04
